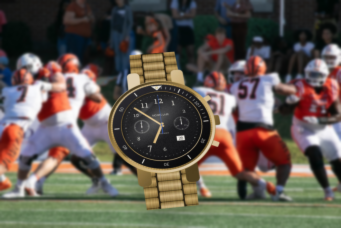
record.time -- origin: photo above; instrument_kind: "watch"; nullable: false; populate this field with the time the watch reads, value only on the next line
6:52
